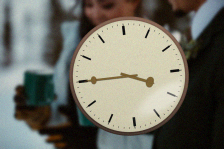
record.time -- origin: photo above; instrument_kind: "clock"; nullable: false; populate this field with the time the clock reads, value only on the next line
3:45
